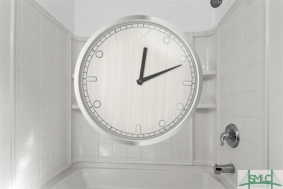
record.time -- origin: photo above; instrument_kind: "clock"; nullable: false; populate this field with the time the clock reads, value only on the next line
12:11
